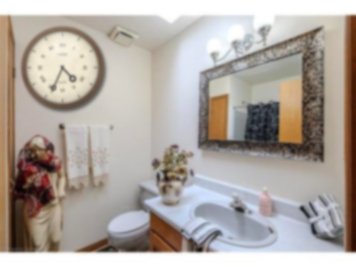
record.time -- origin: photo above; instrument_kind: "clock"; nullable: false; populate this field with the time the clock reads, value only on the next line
4:34
